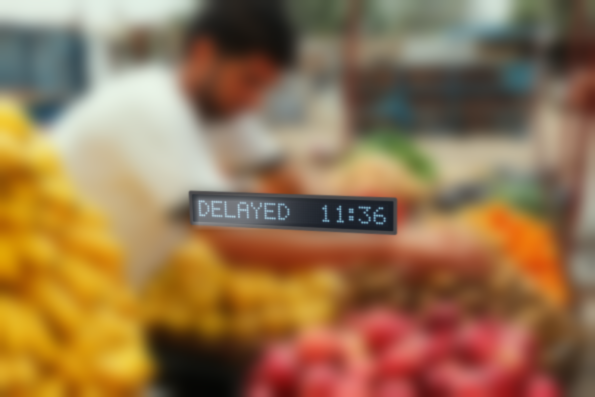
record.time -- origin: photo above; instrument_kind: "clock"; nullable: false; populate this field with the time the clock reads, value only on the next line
11:36
